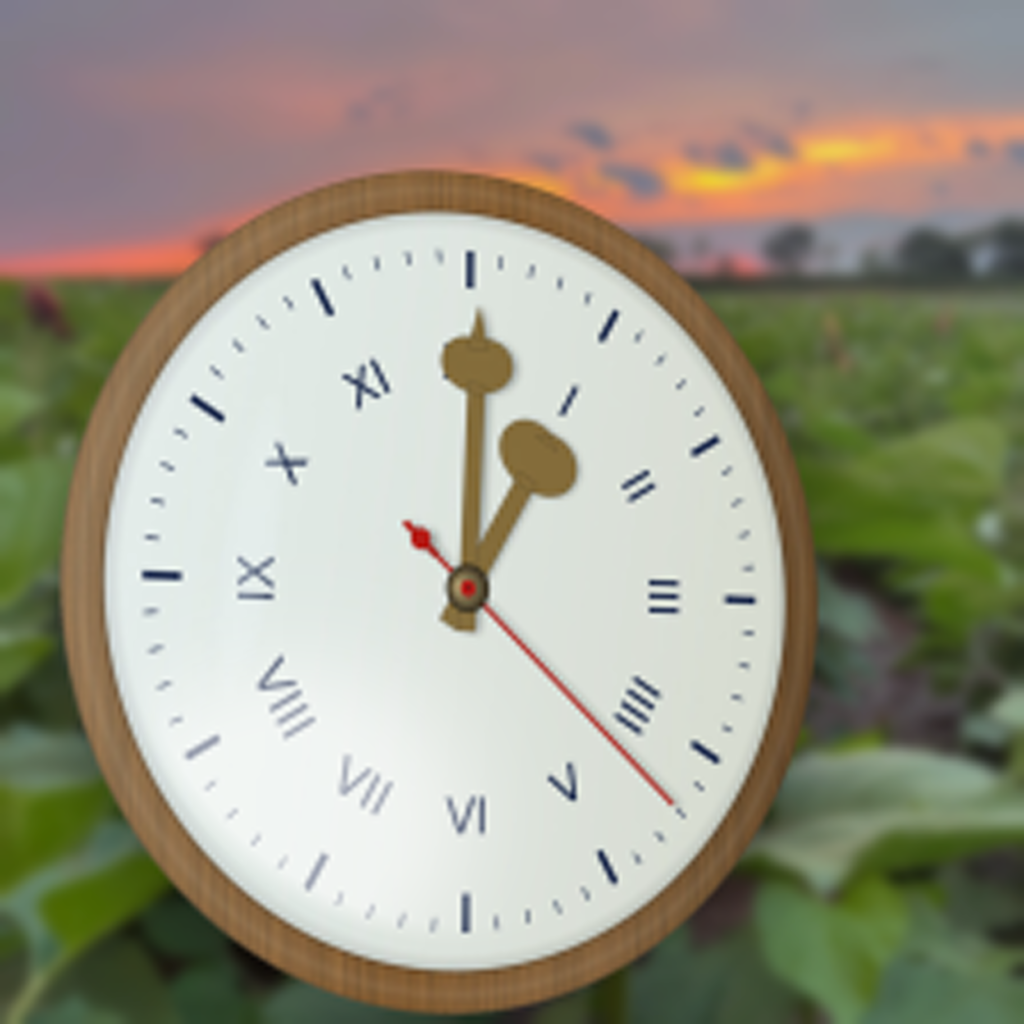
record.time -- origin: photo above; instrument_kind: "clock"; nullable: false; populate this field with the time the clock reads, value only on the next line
1:00:22
